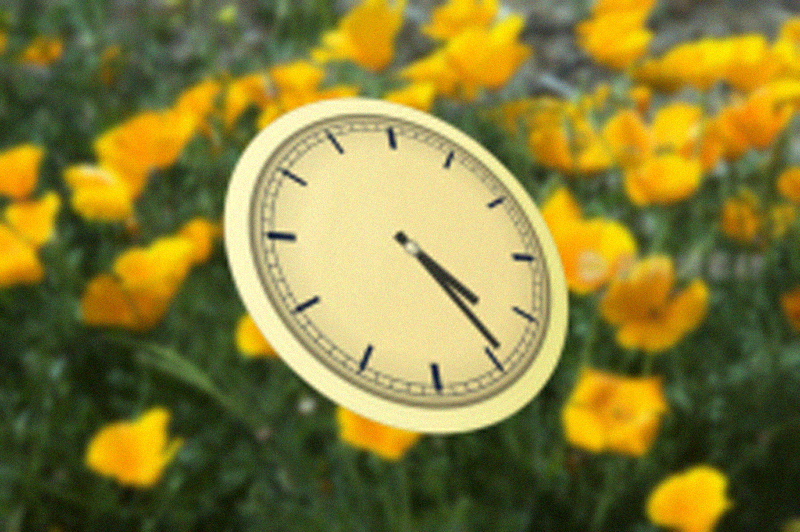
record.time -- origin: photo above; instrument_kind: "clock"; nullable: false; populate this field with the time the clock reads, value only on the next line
4:24
